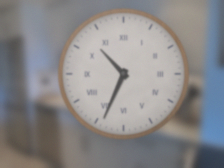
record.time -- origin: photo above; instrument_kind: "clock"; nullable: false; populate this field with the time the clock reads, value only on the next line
10:34
